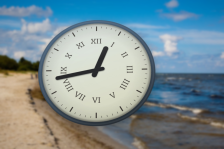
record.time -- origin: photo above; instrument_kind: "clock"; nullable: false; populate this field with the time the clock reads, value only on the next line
12:43
